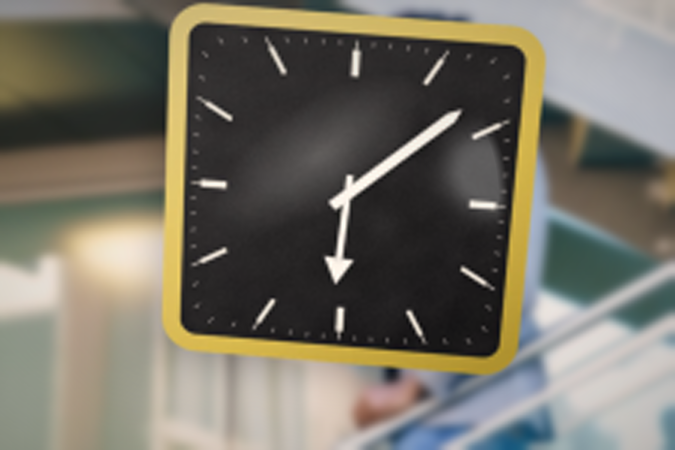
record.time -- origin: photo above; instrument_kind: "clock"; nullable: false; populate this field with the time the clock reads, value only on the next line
6:08
